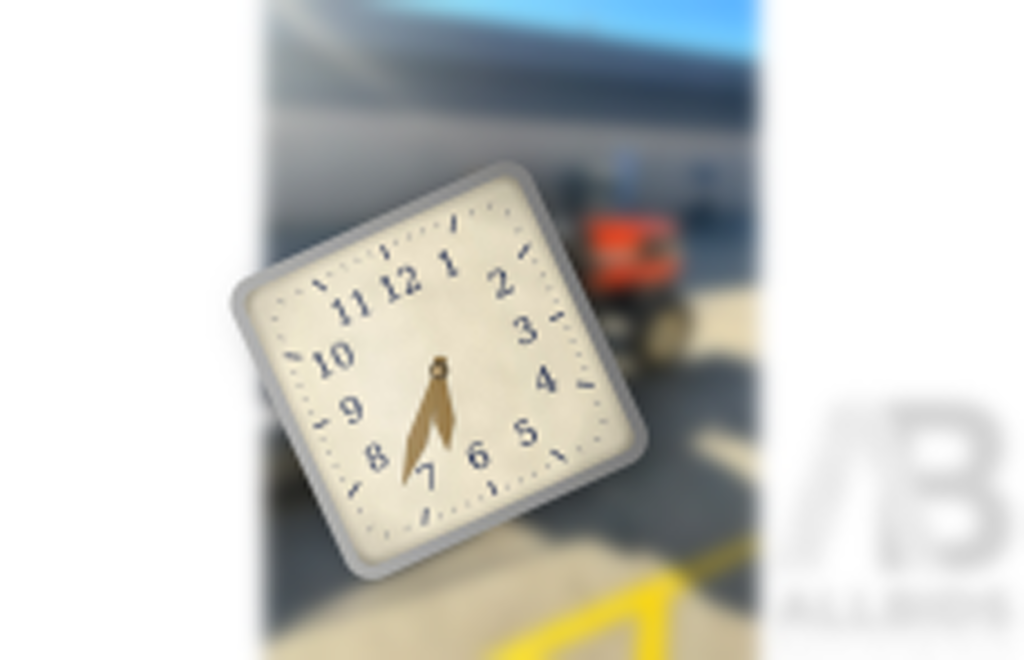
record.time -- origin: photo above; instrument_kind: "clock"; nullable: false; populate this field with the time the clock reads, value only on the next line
6:37
